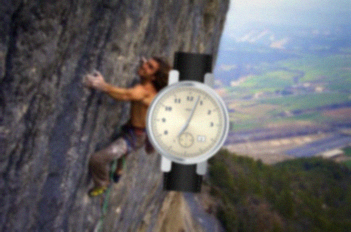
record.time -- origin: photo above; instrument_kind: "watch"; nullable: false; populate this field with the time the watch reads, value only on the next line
7:03
